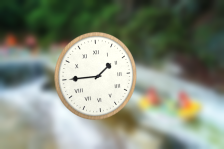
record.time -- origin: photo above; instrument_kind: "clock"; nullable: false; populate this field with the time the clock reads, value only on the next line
1:45
